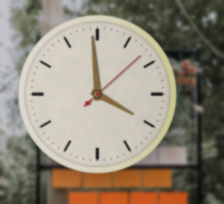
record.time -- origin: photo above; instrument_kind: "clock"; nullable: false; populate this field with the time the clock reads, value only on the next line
3:59:08
